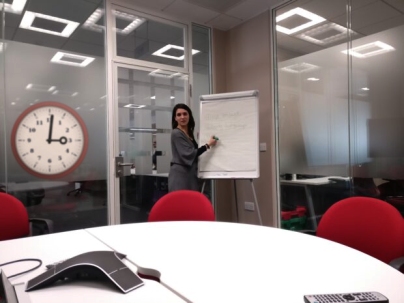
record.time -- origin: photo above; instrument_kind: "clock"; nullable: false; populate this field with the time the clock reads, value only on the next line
3:01
